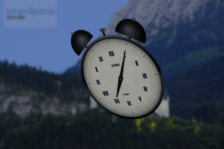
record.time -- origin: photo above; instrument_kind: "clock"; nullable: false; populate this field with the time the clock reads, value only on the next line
7:05
